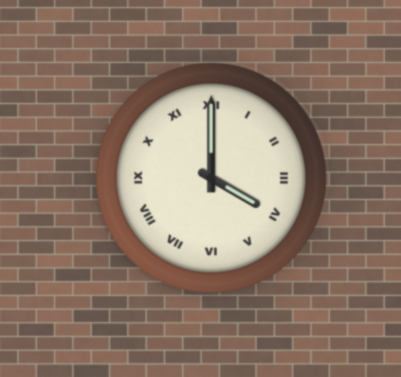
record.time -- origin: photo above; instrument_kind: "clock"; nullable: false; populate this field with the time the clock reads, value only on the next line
4:00
